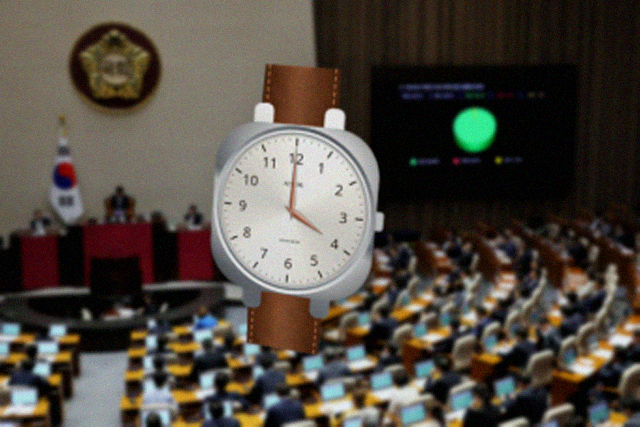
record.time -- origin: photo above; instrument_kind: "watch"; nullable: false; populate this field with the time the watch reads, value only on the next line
4:00
